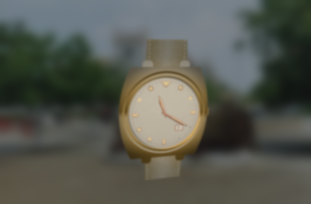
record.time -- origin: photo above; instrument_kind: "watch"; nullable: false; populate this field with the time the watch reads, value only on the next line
11:20
